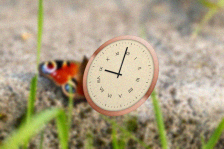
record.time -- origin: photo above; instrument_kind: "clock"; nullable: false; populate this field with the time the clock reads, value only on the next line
8:59
